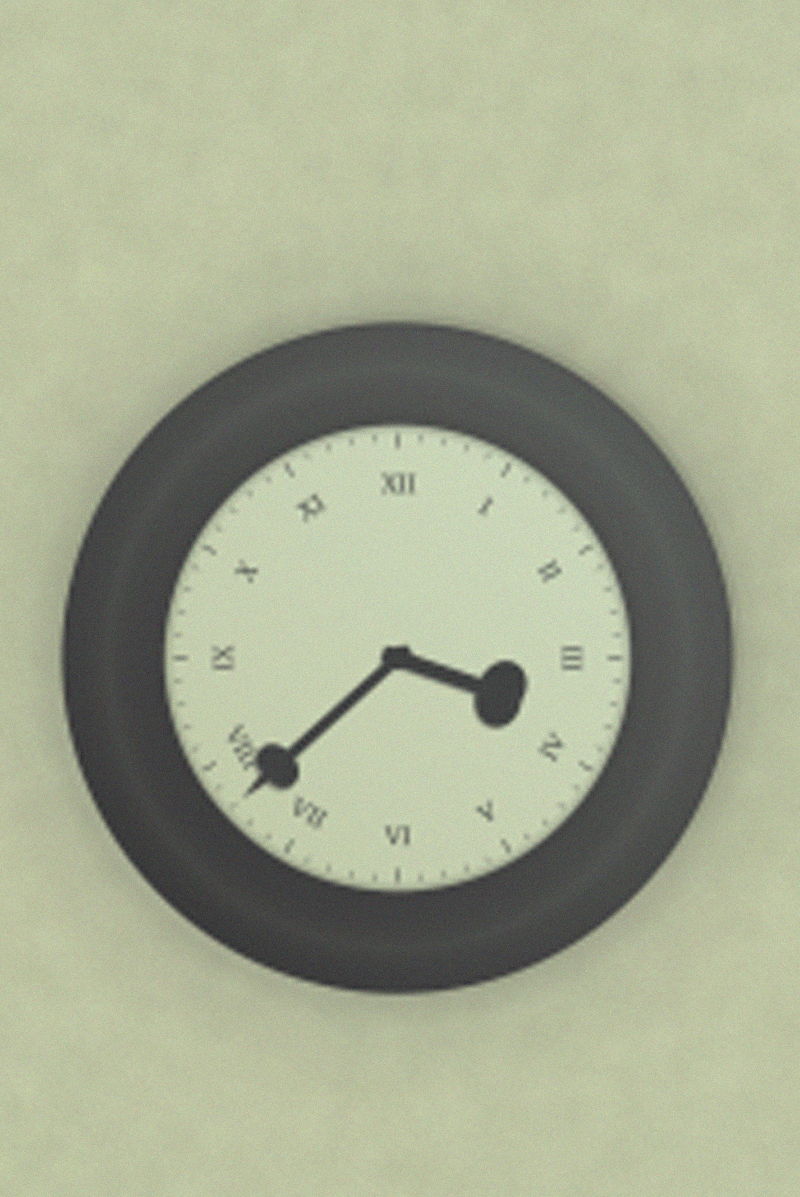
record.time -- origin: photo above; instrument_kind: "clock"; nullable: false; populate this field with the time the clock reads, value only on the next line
3:38
